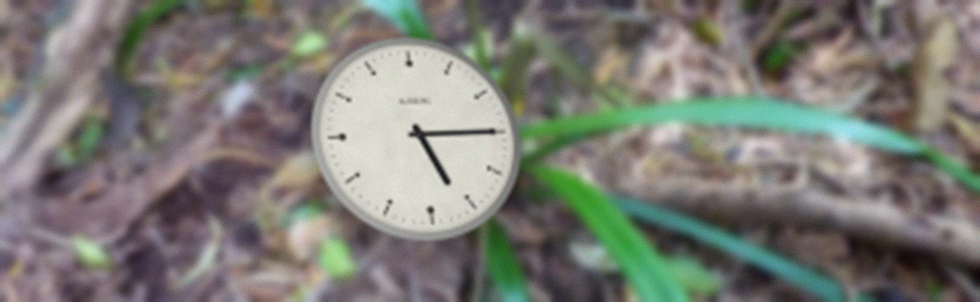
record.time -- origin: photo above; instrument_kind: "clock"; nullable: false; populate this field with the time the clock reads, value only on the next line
5:15
